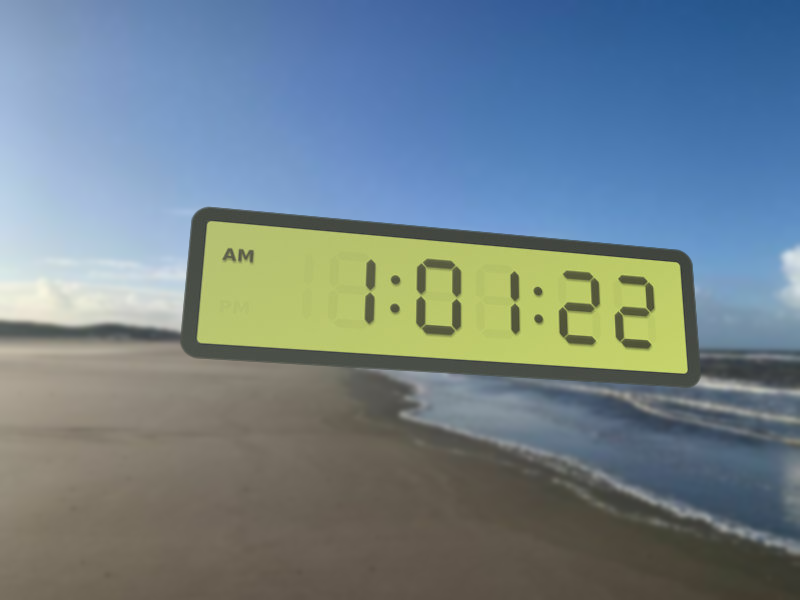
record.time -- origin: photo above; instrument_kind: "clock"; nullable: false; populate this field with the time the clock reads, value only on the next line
1:01:22
